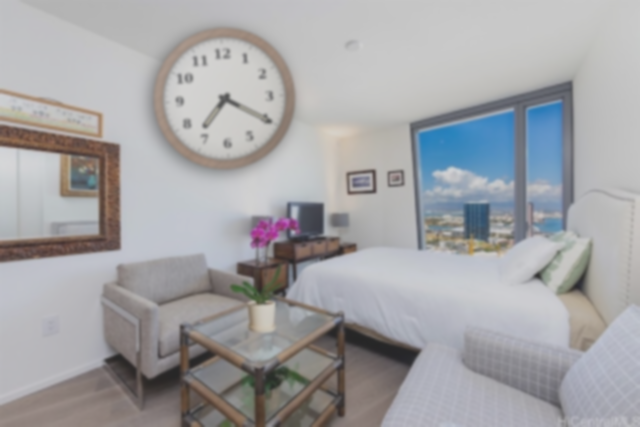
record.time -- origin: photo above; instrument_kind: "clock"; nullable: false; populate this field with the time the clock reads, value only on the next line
7:20
